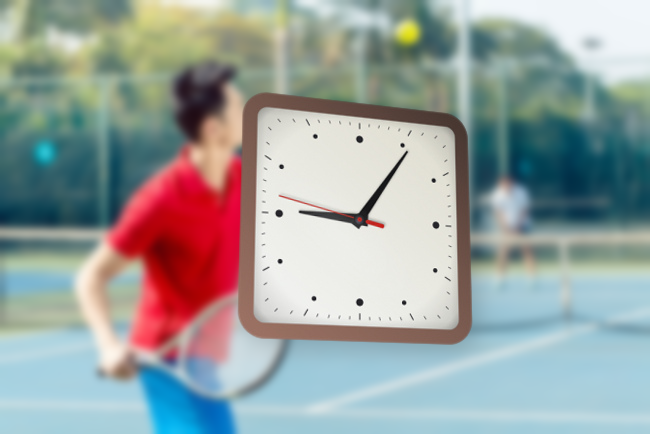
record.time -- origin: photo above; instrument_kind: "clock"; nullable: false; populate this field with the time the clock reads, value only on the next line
9:05:47
